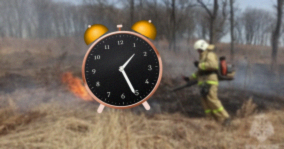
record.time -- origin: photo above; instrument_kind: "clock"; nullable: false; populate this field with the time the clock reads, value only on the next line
1:26
